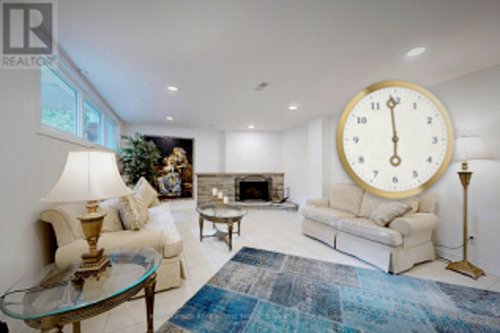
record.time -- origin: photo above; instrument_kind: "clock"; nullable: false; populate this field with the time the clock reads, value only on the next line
5:59
